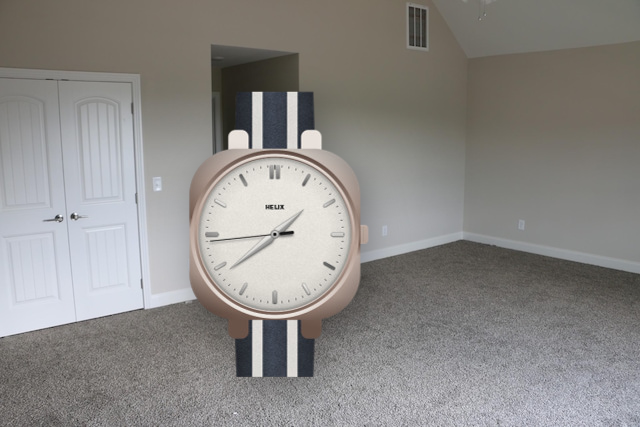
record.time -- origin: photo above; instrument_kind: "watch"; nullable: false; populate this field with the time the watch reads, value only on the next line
1:38:44
